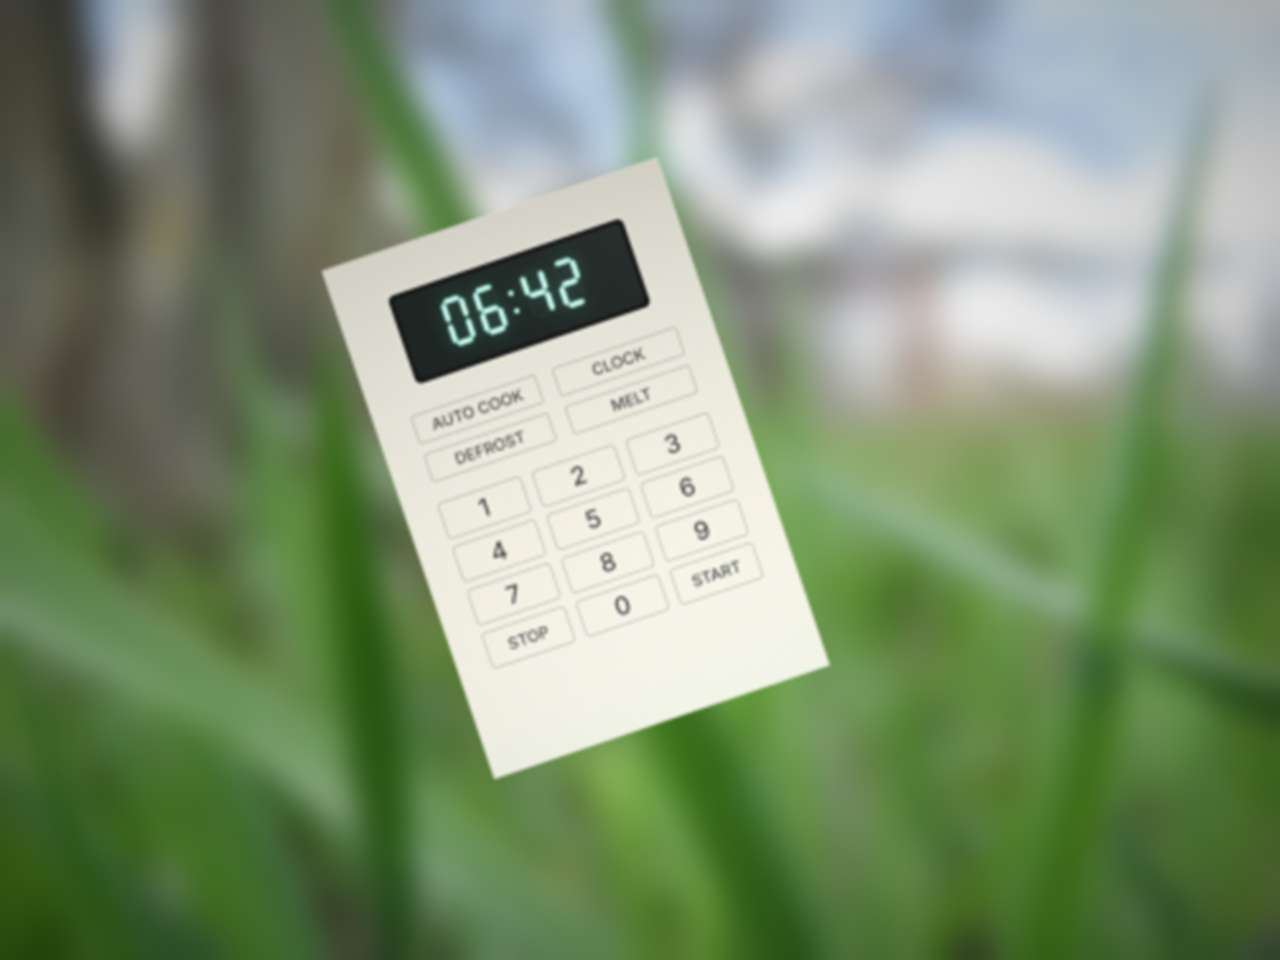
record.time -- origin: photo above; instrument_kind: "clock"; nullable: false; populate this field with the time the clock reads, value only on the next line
6:42
